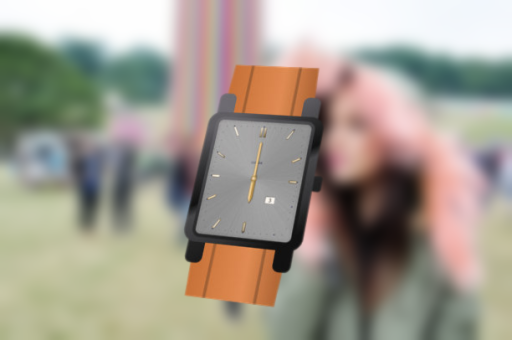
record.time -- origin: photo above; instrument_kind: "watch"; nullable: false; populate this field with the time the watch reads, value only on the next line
6:00
